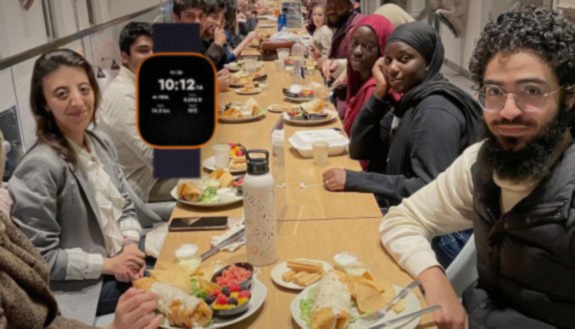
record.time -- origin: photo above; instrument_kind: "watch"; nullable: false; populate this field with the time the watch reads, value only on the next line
10:12
